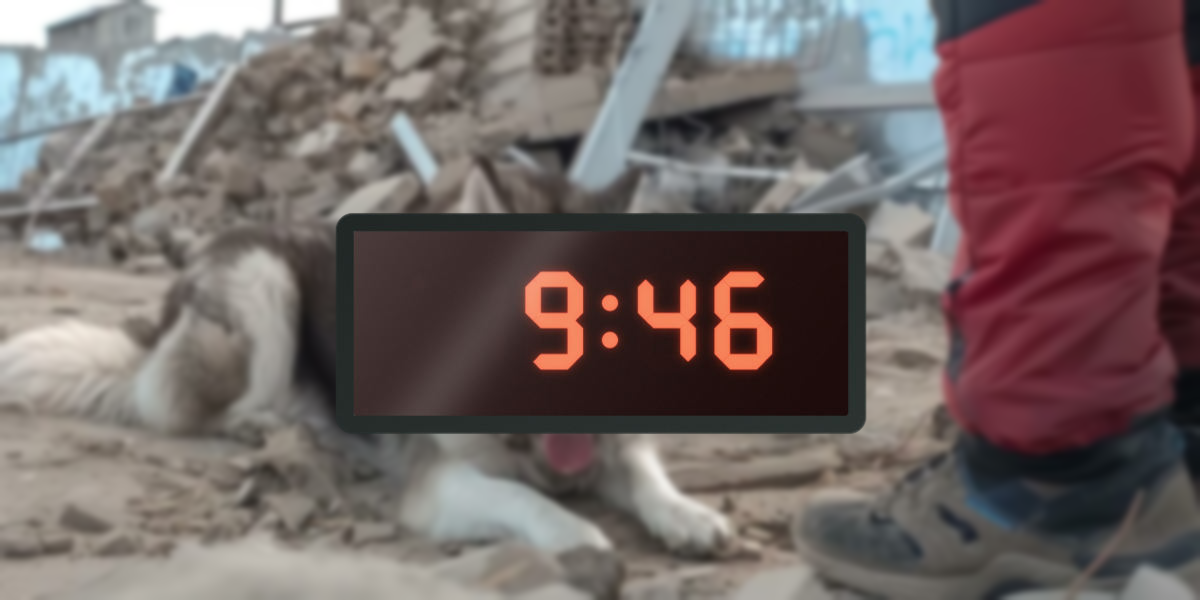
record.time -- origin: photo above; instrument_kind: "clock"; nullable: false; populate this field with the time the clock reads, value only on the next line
9:46
